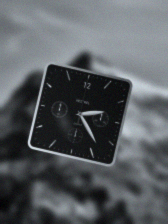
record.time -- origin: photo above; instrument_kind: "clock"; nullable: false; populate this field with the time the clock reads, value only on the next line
2:23
